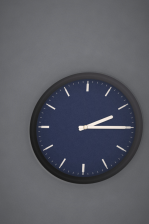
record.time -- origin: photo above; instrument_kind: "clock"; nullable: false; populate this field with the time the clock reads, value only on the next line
2:15
